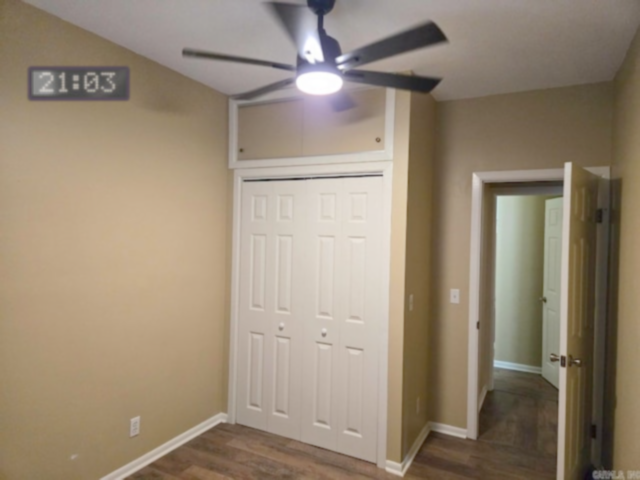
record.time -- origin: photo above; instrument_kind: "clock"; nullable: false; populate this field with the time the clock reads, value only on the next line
21:03
